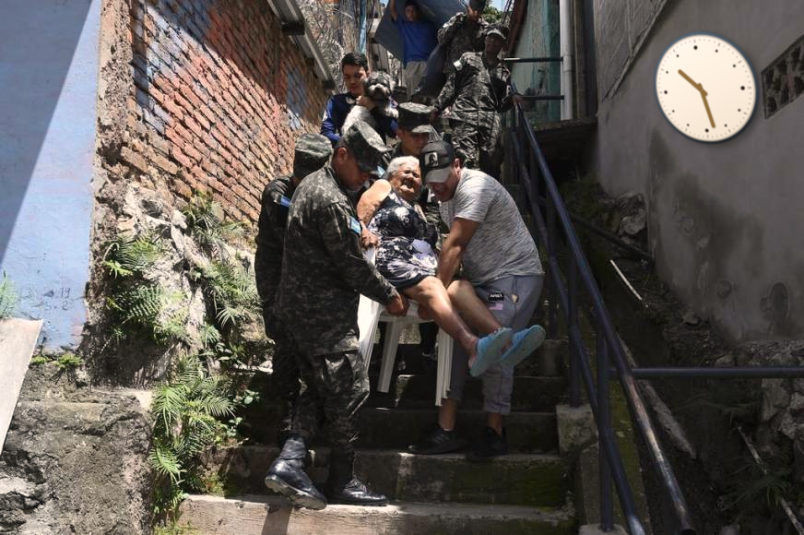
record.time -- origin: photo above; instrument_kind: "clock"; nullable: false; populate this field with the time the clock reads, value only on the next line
10:28
